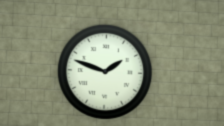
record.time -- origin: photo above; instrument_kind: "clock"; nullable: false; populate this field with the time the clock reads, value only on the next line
1:48
